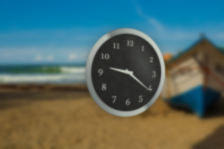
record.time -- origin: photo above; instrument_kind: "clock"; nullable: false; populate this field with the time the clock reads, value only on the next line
9:21
